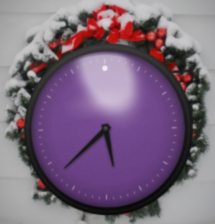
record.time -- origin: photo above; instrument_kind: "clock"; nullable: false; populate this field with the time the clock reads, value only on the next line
5:38
